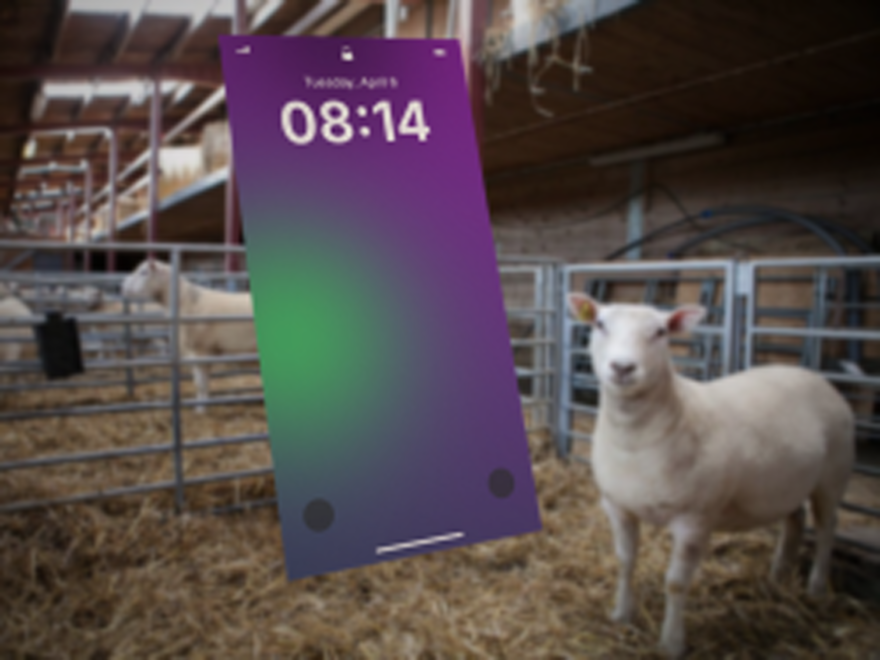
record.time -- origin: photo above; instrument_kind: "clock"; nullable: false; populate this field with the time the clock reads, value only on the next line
8:14
